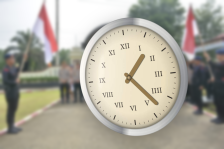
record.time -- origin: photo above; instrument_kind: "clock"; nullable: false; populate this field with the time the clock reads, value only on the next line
1:23
